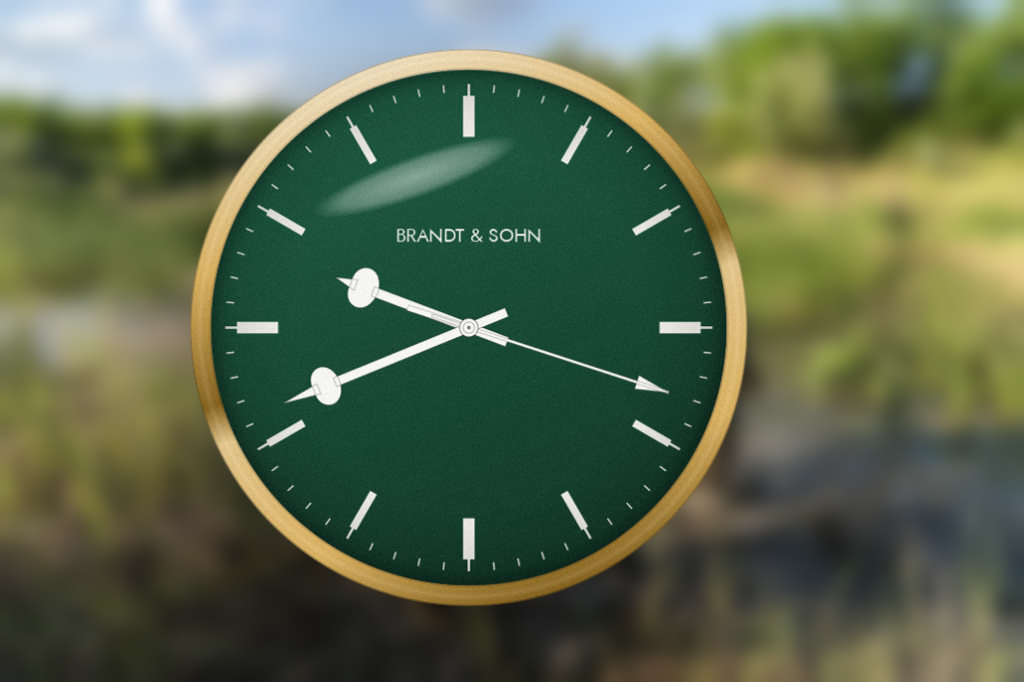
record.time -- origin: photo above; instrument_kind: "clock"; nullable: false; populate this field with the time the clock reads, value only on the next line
9:41:18
